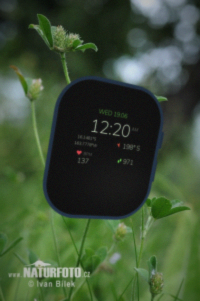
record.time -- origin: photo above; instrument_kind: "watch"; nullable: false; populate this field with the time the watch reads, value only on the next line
12:20
